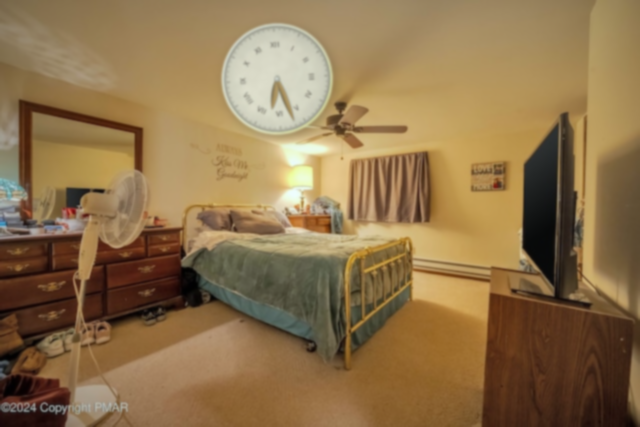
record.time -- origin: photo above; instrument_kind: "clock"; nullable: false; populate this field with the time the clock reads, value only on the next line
6:27
